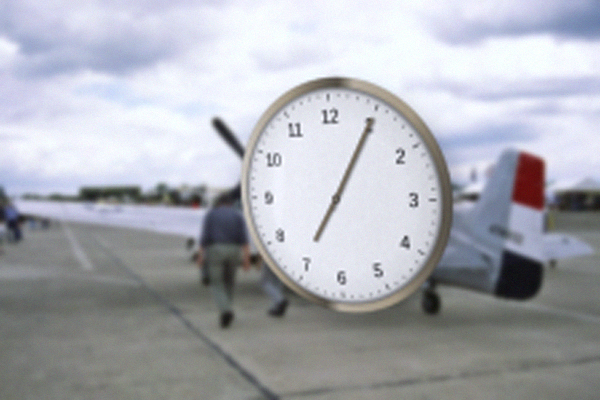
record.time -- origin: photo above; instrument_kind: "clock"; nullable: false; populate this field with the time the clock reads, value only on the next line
7:05
